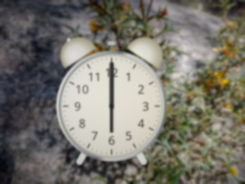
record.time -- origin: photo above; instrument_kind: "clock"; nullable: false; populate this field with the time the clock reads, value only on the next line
6:00
